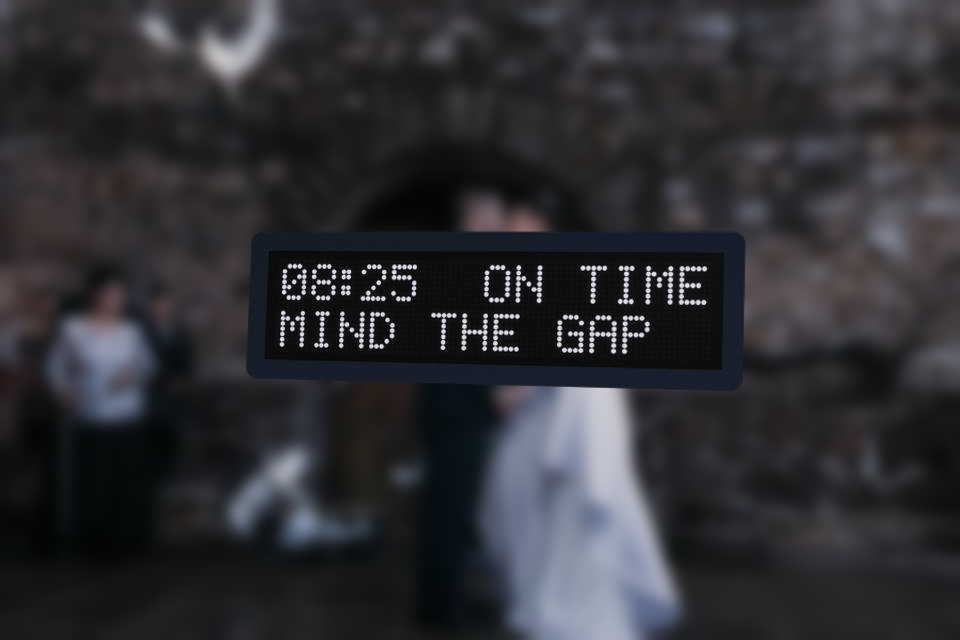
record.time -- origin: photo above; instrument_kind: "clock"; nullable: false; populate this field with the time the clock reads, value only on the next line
8:25
